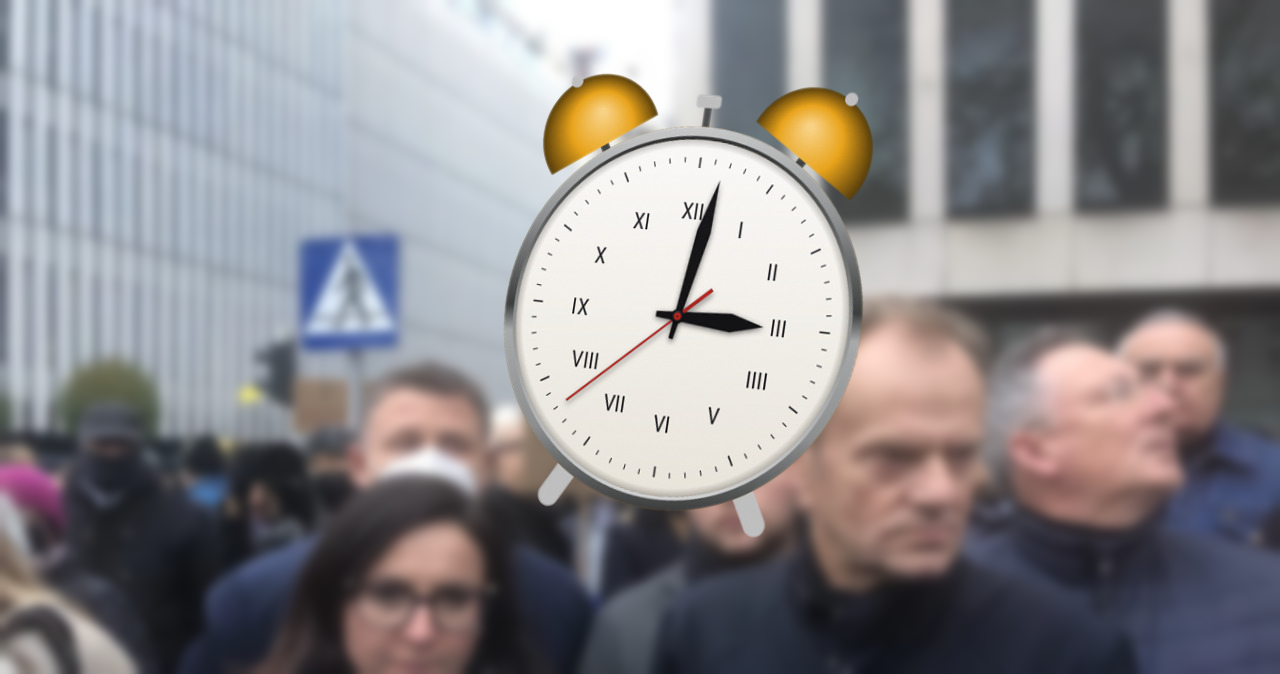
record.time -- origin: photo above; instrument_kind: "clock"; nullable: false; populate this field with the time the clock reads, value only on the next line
3:01:38
